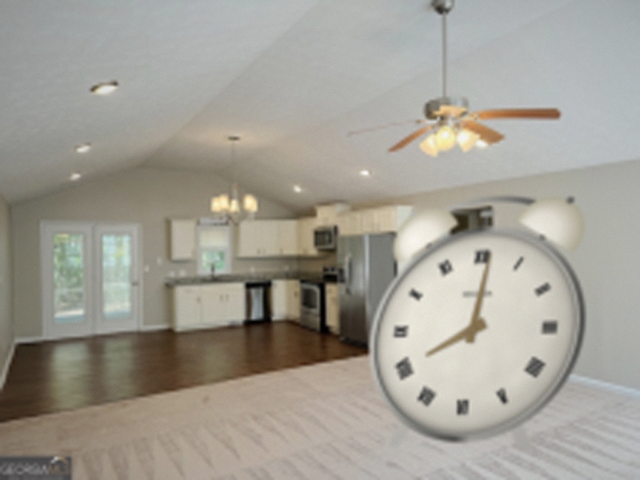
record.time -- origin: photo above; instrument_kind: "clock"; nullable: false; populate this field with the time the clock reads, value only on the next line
8:01
